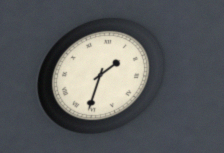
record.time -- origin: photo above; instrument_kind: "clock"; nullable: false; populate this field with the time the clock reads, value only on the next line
1:31
